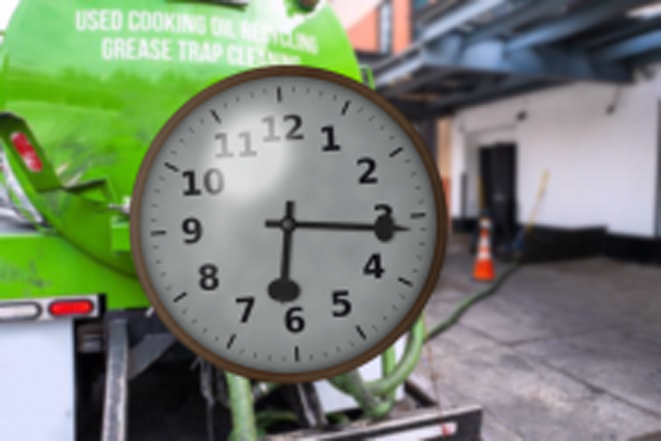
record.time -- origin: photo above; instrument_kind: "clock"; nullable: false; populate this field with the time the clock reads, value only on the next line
6:16
